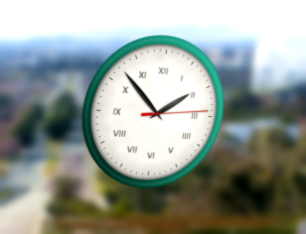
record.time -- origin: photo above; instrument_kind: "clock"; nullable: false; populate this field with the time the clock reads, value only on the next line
1:52:14
